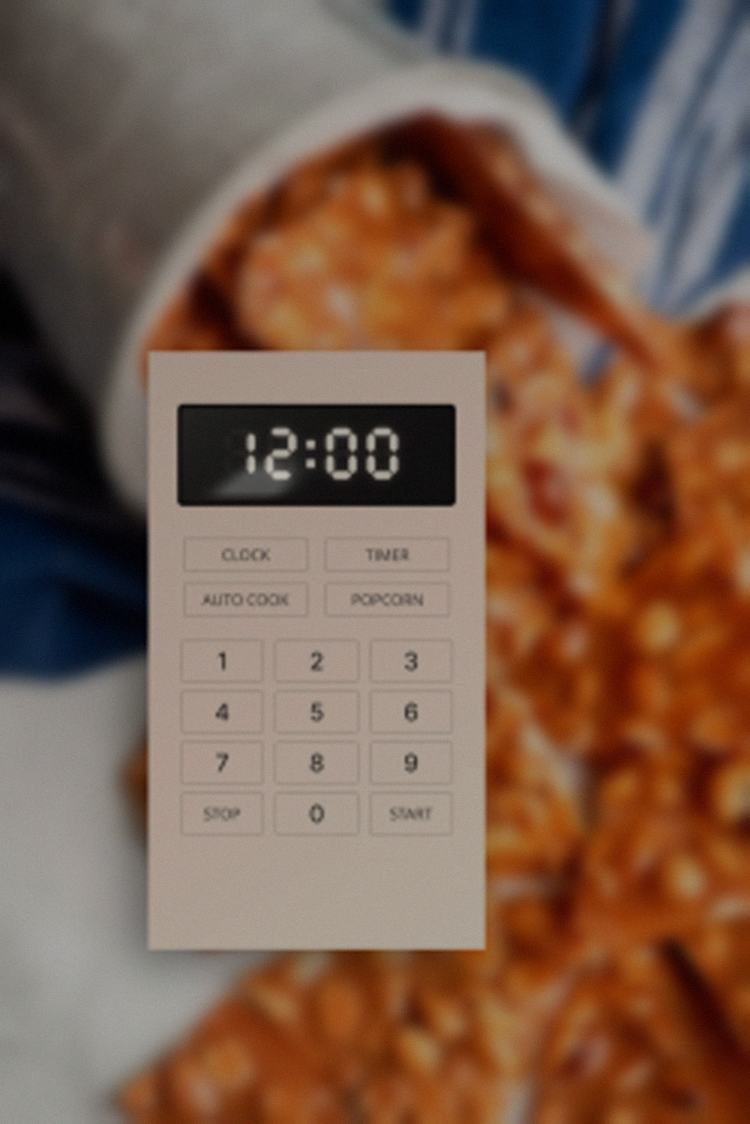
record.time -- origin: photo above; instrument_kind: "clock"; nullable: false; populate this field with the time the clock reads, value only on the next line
12:00
